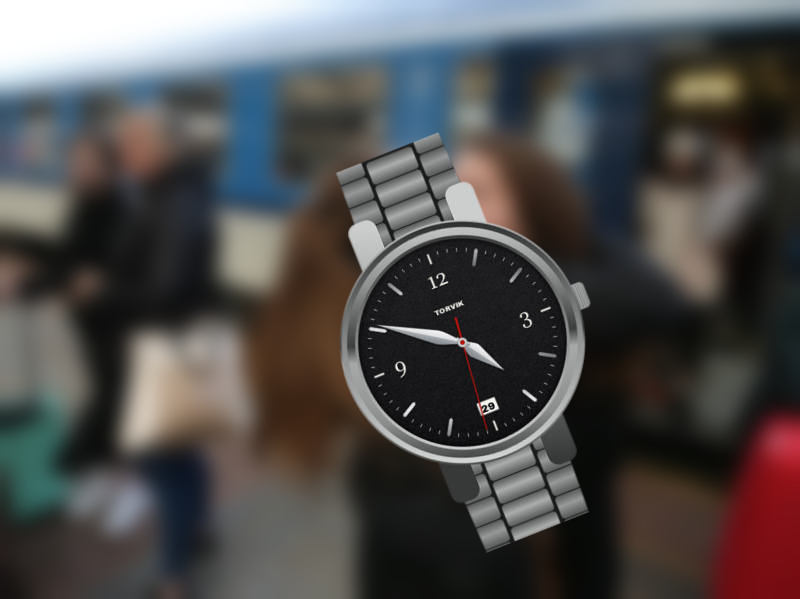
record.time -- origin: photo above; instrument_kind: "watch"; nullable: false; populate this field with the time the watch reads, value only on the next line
4:50:31
